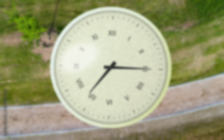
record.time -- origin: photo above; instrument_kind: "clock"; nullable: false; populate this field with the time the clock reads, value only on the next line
7:15
